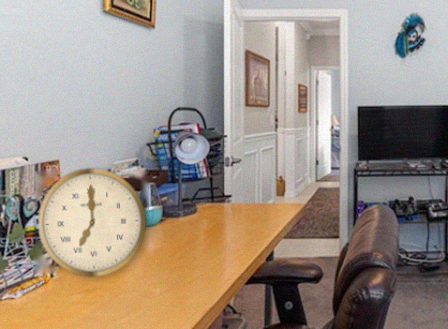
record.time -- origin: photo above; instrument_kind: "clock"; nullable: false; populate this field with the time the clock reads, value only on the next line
7:00
